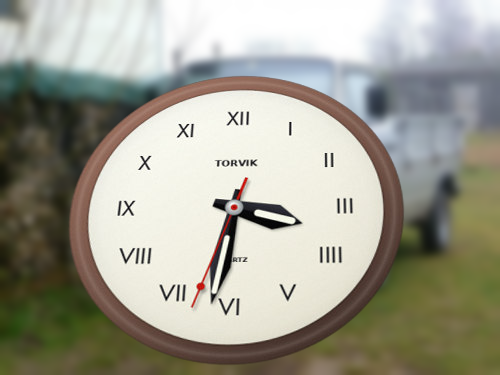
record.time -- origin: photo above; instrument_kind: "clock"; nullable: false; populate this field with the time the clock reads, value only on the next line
3:31:33
